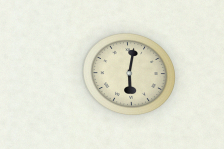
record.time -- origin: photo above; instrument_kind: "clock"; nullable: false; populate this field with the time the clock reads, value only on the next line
6:02
